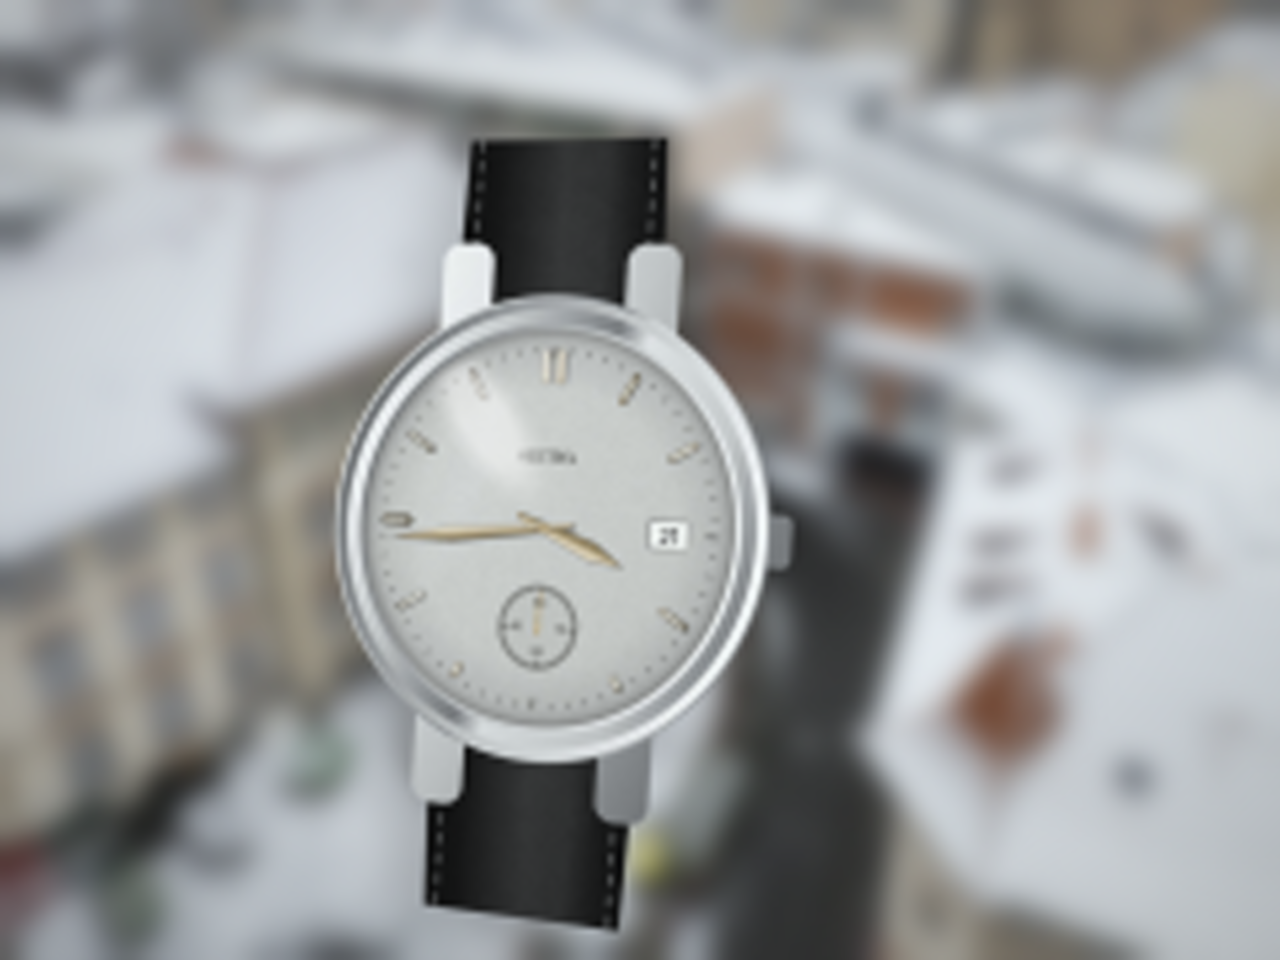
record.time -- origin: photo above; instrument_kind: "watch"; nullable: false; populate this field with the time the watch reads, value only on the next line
3:44
